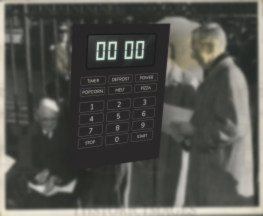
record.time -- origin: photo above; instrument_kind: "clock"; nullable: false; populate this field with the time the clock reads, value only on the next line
0:00
